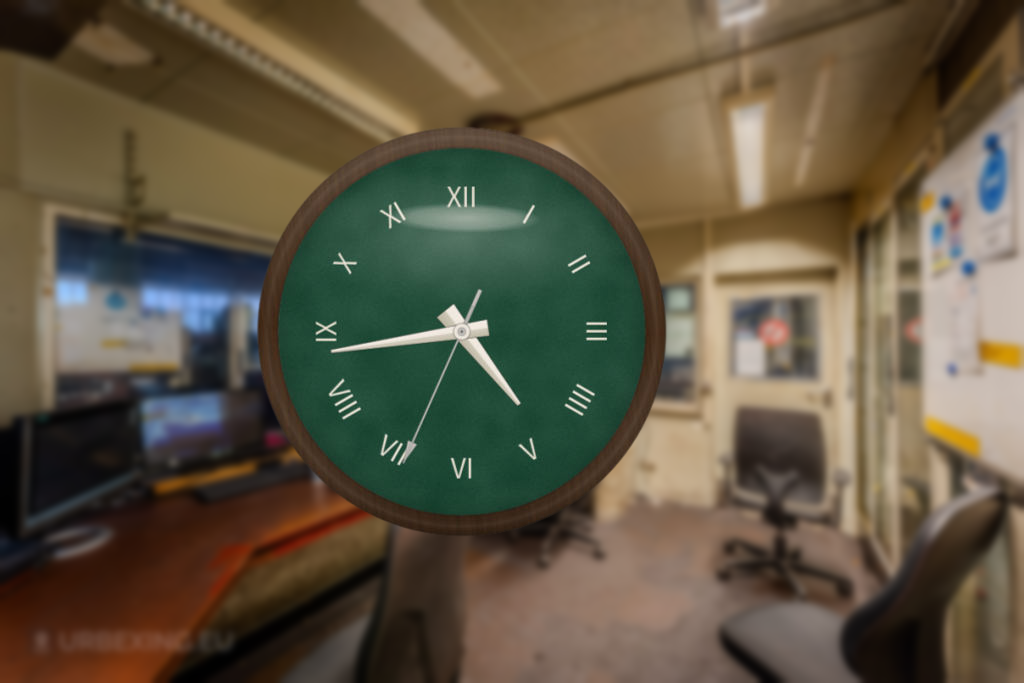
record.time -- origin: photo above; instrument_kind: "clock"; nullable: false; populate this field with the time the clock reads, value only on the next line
4:43:34
